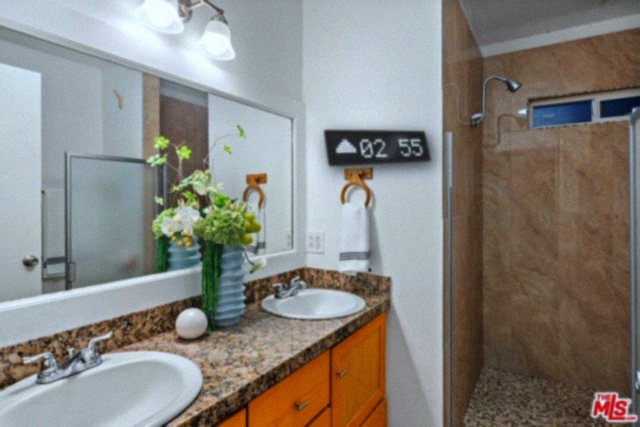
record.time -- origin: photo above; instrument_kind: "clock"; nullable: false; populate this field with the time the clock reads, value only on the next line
2:55
